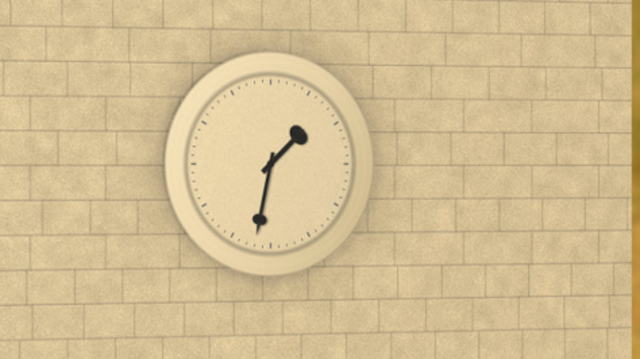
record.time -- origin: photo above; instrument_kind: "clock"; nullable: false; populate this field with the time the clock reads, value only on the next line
1:32
